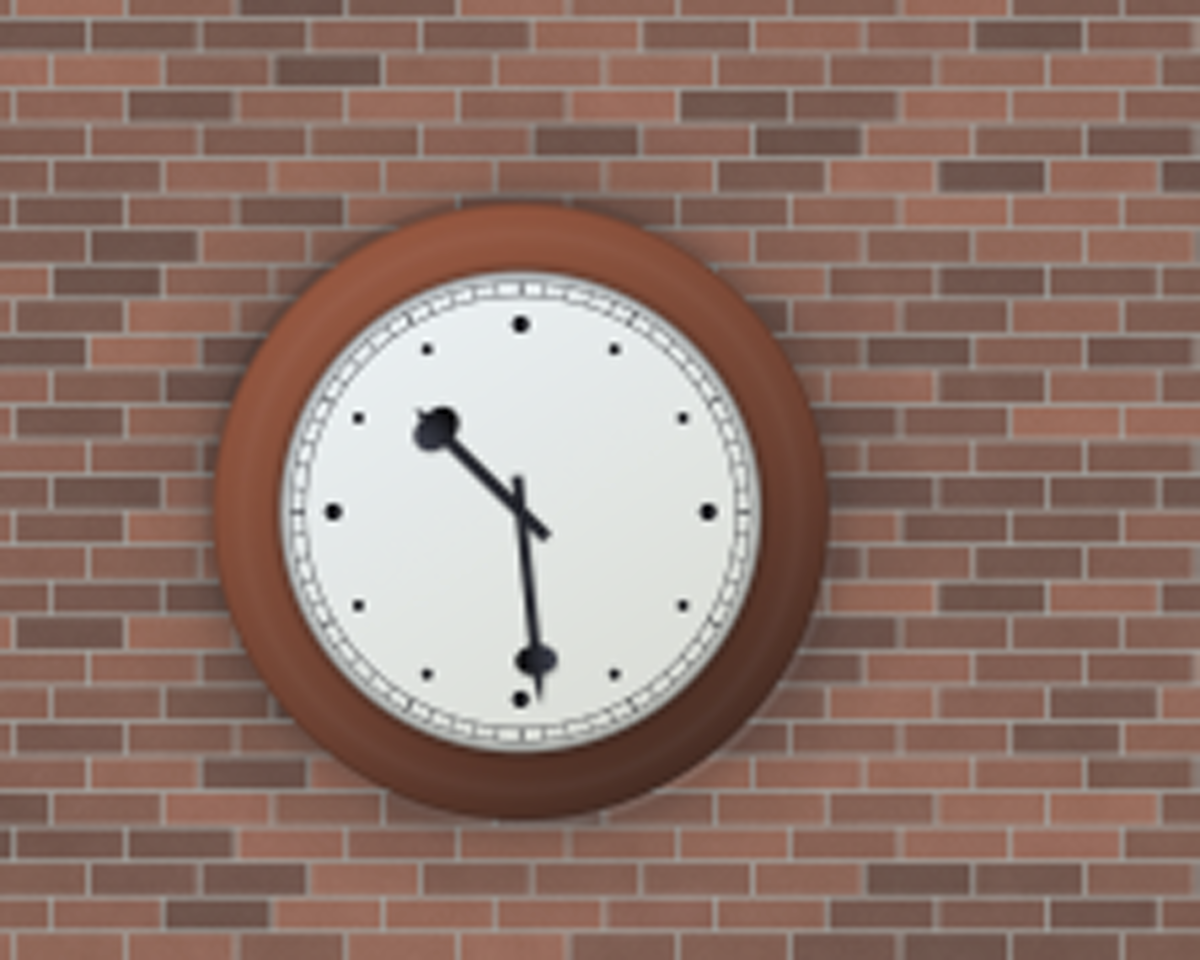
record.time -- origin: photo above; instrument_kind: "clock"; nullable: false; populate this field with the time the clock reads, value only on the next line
10:29
